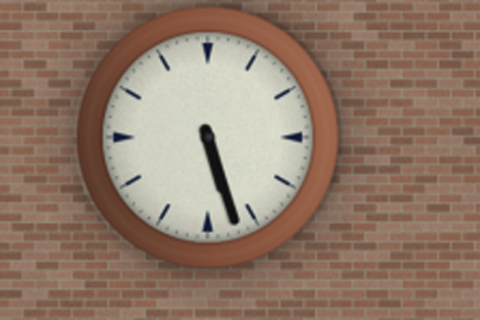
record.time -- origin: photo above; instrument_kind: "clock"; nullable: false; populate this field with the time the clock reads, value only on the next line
5:27
